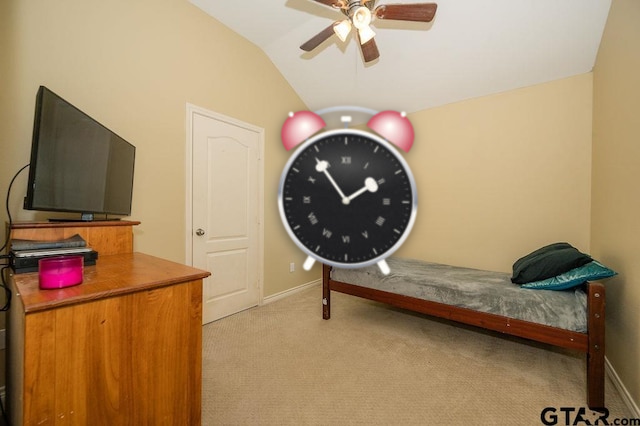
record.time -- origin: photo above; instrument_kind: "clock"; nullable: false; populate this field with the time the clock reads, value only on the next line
1:54
